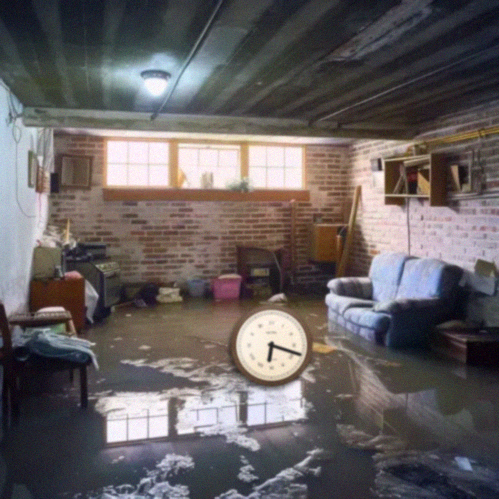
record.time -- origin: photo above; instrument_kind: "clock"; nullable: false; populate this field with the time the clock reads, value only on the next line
6:18
